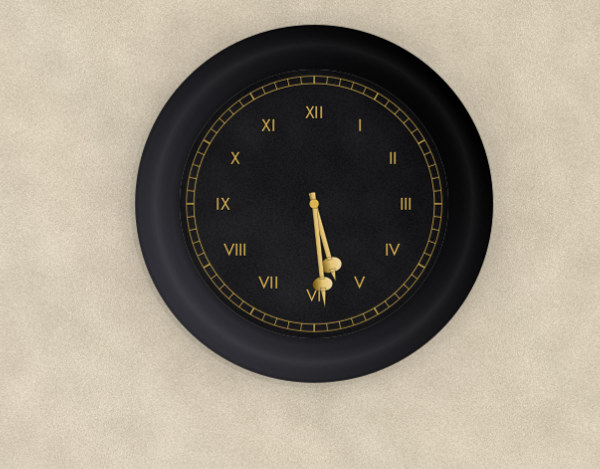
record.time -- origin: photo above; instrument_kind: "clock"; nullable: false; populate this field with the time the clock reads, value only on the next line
5:29
